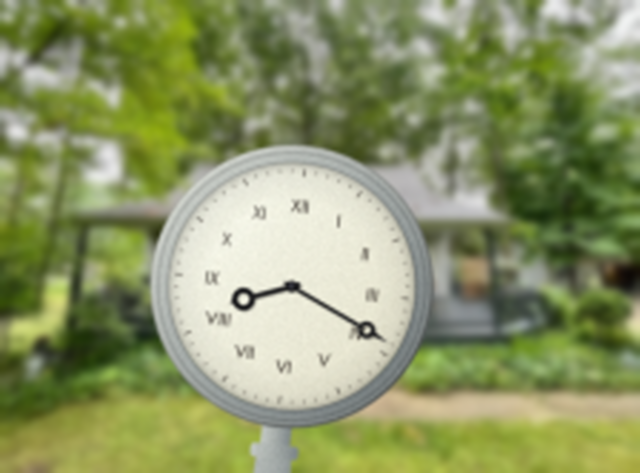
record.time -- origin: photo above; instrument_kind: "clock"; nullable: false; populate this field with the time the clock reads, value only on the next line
8:19
